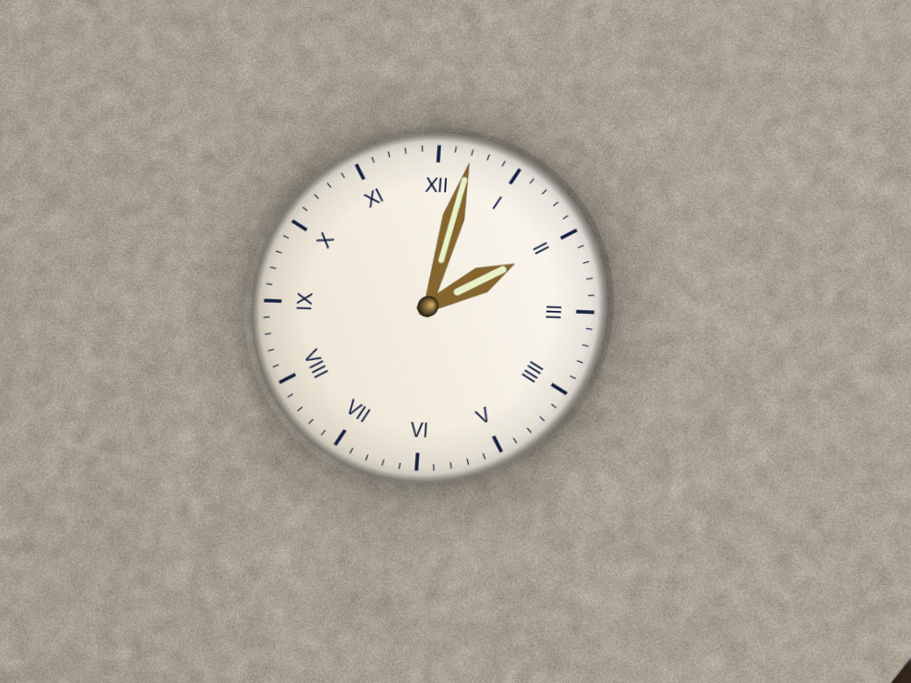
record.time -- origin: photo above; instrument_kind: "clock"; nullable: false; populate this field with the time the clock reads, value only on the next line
2:02
